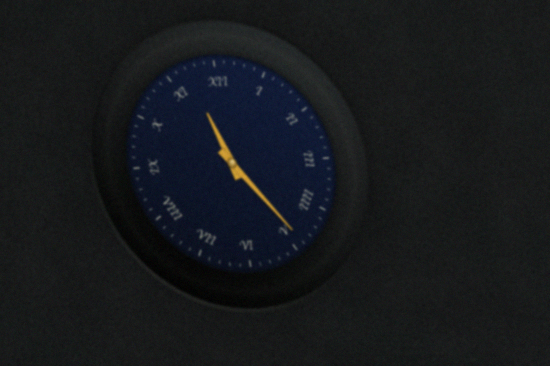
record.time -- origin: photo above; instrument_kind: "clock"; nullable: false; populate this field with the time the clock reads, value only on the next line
11:24
